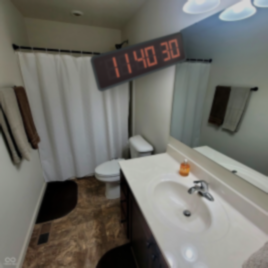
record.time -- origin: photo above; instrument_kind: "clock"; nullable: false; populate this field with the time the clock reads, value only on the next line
11:40:30
